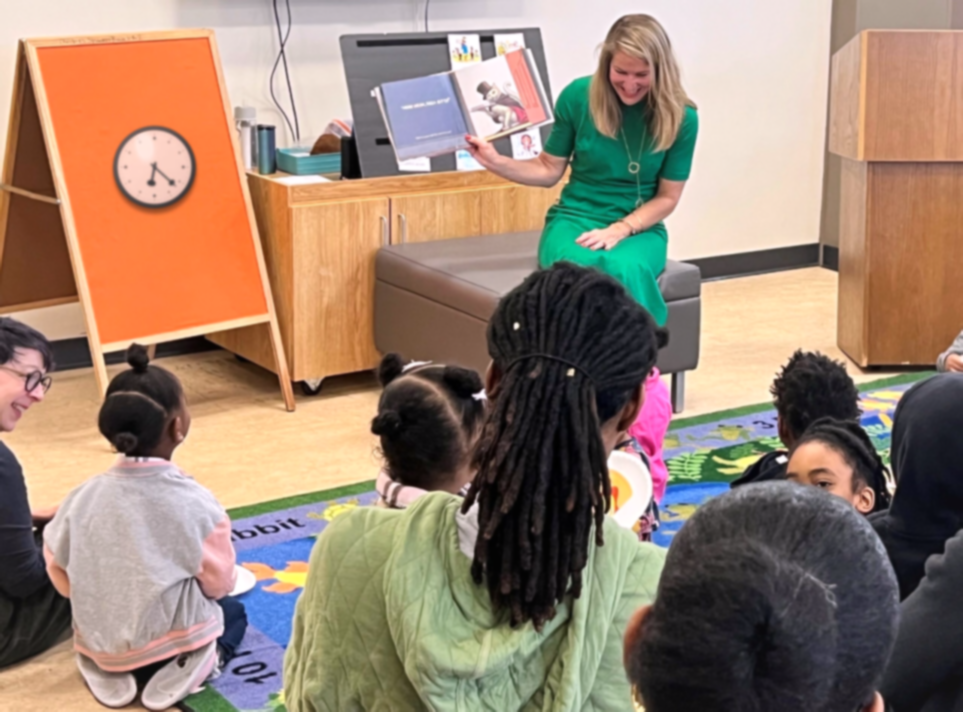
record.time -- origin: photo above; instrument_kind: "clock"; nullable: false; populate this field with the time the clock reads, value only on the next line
6:22
